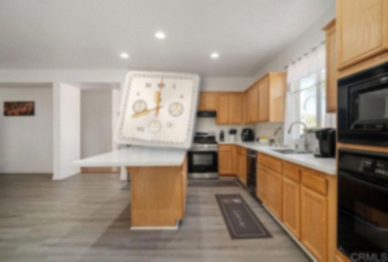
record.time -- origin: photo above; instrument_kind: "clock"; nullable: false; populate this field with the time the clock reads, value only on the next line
11:41
